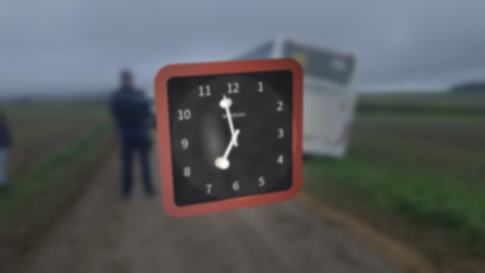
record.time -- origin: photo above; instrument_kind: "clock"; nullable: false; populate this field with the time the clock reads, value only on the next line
6:58
